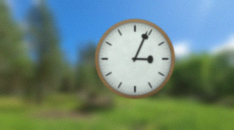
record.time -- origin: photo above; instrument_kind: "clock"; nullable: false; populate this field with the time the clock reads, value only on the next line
3:04
